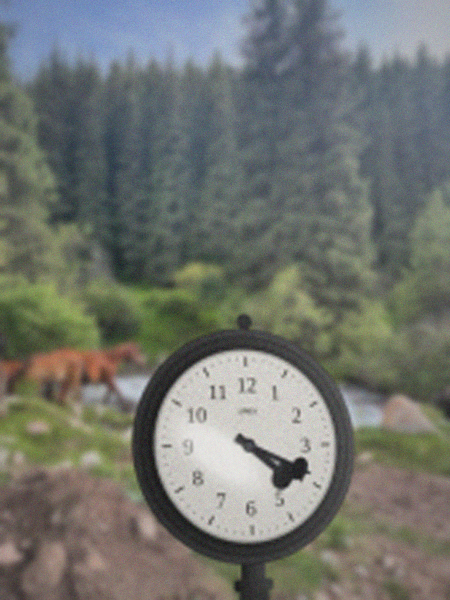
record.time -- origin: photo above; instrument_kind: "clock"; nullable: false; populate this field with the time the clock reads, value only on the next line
4:19
